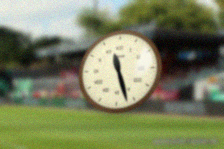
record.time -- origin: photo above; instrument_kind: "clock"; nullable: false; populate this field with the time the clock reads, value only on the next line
11:27
